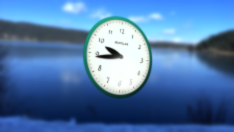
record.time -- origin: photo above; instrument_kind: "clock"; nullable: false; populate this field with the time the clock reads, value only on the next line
9:44
